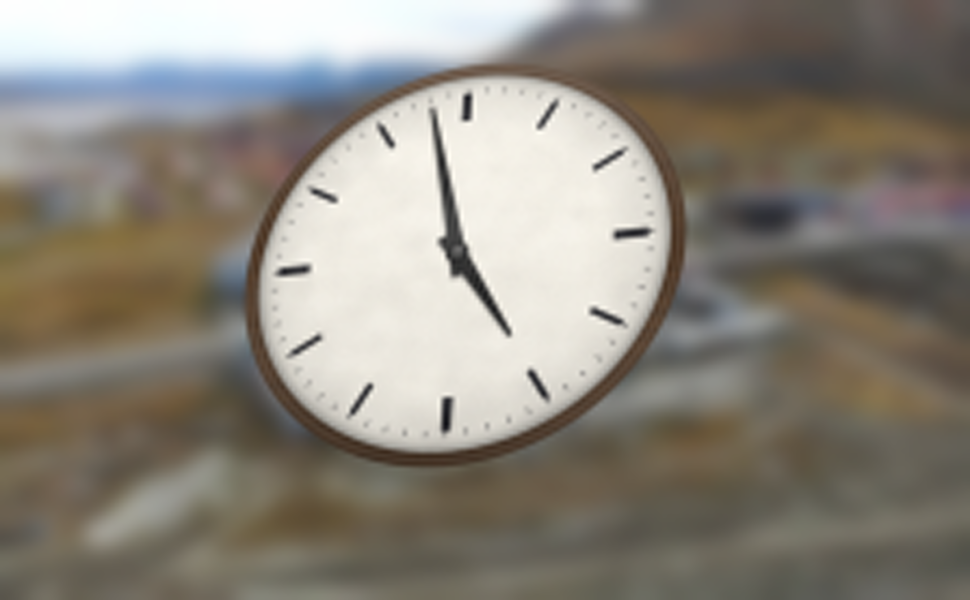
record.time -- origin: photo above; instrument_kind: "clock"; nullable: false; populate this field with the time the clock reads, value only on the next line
4:58
